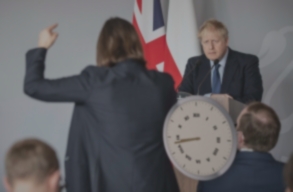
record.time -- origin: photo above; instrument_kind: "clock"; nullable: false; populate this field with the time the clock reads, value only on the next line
8:43
